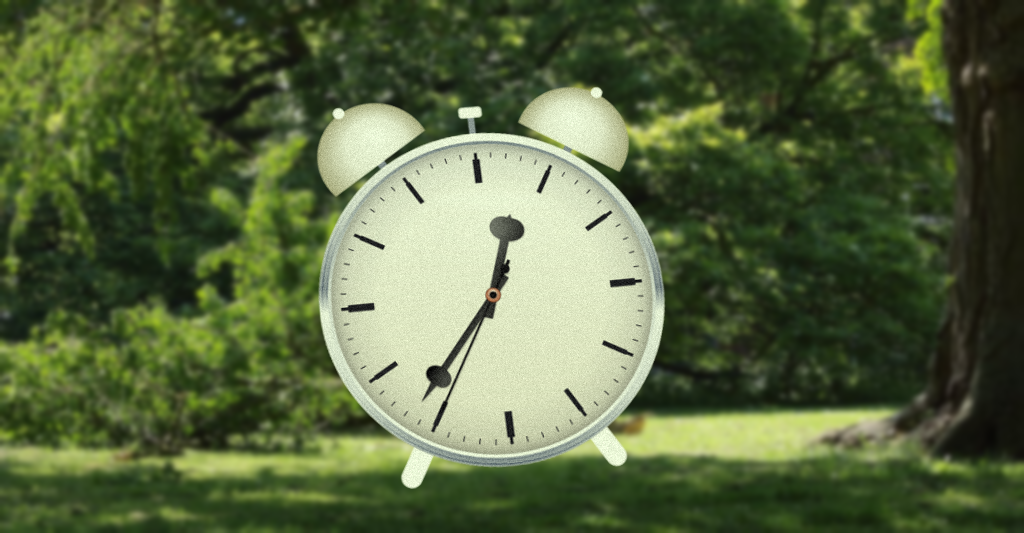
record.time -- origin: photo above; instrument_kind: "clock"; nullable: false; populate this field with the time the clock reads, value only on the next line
12:36:35
